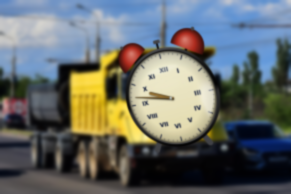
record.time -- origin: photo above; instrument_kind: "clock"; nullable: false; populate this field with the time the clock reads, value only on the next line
9:47
